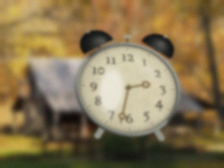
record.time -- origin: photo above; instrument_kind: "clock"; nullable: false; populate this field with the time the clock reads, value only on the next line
2:32
